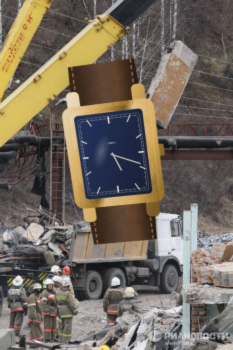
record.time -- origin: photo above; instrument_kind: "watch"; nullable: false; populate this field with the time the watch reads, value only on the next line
5:19
